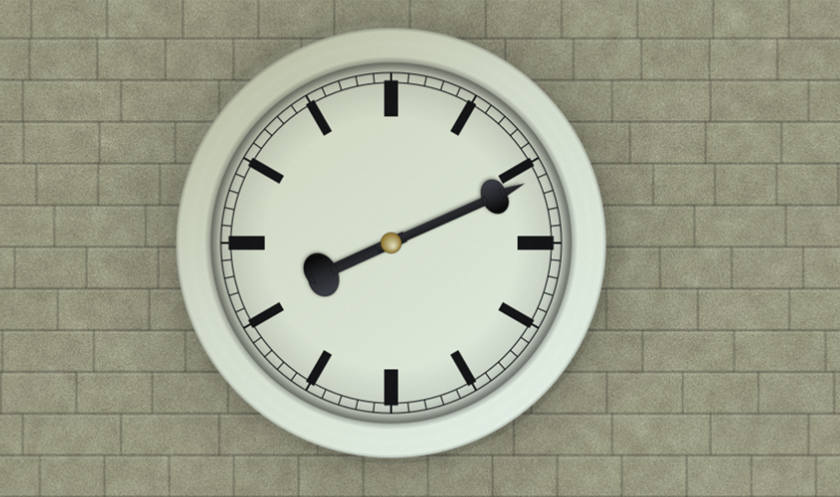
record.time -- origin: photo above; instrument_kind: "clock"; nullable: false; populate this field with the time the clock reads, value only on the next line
8:11
